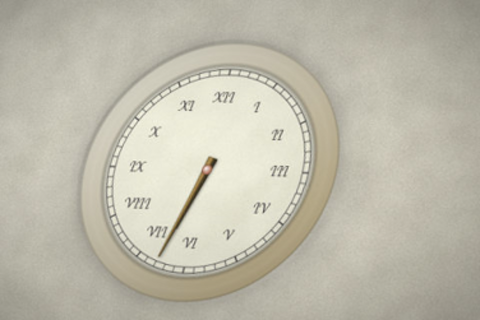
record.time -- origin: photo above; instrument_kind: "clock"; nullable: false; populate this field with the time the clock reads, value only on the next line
6:33
